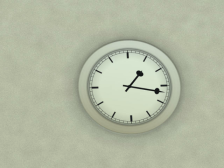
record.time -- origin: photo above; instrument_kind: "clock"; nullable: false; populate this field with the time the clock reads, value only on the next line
1:17
